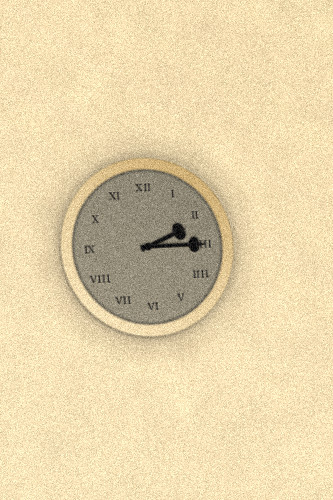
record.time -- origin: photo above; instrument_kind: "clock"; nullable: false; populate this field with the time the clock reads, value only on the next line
2:15
